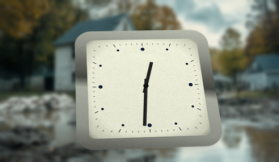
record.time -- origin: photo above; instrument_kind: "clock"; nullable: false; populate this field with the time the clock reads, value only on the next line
12:31
